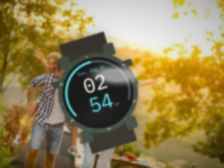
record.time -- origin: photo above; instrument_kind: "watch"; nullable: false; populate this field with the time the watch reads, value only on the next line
2:54
